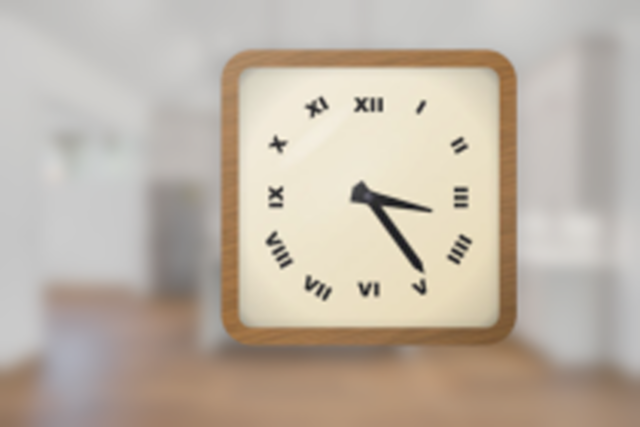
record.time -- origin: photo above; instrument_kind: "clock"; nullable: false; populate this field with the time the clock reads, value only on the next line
3:24
